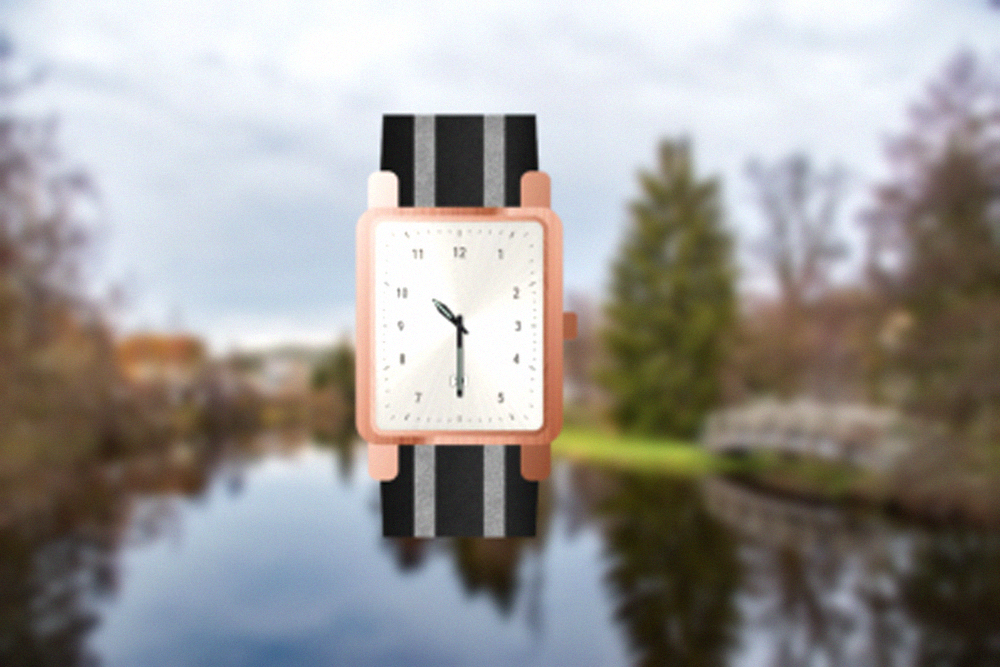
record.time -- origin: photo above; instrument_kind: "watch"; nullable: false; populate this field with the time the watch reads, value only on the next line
10:30
